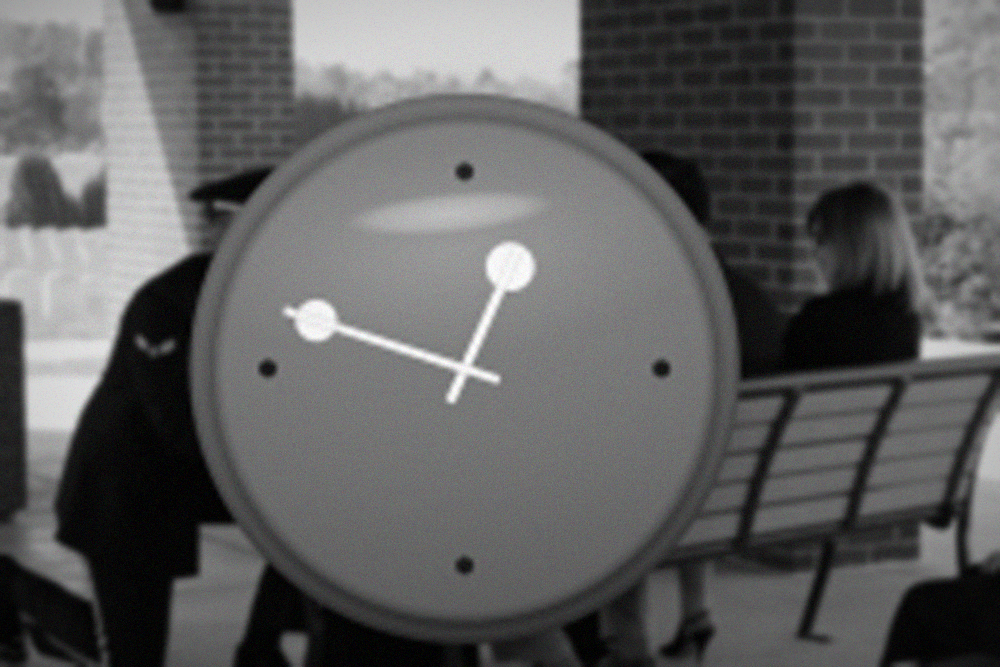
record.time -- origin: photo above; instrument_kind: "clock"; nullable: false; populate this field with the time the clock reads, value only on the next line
12:48
